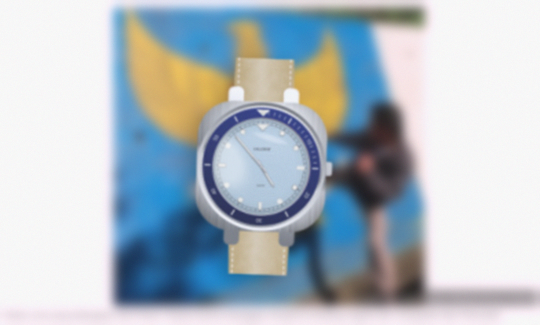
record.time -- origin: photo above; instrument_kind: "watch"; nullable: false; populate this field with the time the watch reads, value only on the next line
4:53
